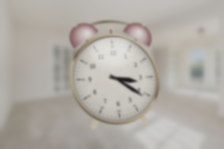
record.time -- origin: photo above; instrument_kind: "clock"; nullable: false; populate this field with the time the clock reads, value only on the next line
3:21
